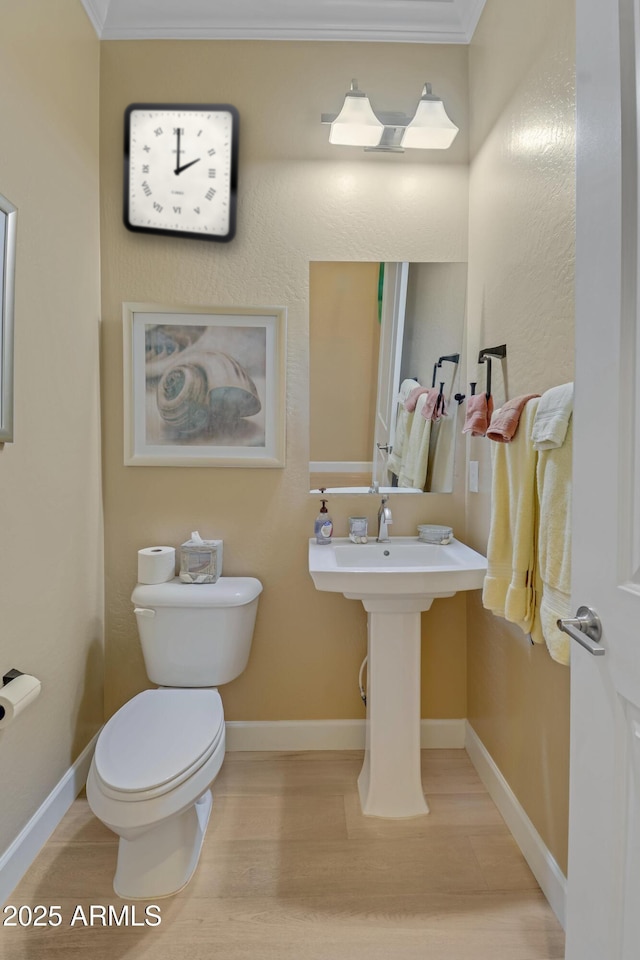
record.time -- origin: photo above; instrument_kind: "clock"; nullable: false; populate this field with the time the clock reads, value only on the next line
2:00
